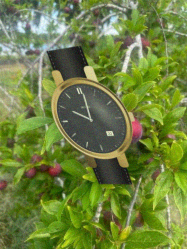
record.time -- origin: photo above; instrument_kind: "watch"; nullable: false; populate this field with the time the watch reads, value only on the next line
10:01
